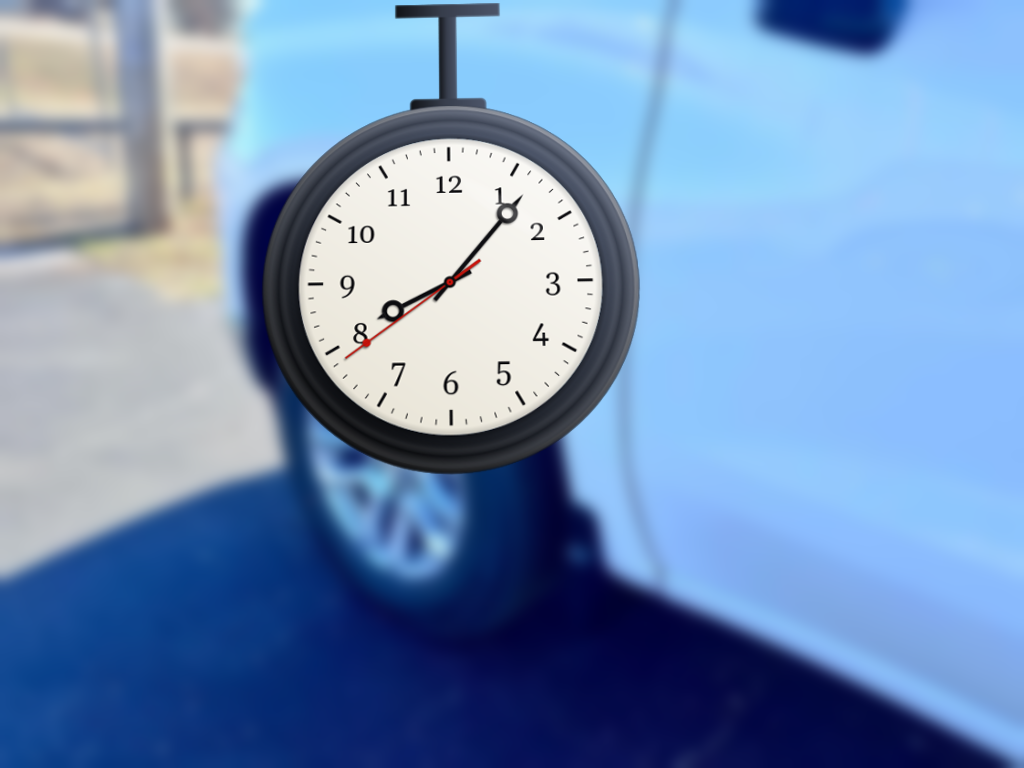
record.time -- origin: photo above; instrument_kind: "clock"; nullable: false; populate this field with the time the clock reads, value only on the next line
8:06:39
